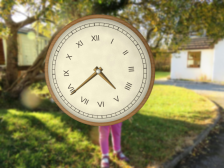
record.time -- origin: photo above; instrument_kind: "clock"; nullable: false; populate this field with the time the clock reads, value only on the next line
4:39
